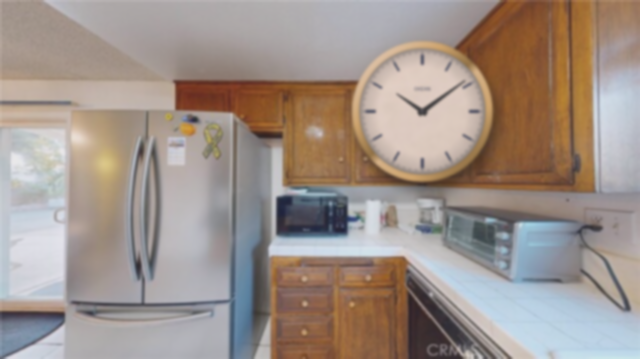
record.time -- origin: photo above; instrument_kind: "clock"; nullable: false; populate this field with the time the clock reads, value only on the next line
10:09
